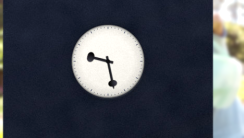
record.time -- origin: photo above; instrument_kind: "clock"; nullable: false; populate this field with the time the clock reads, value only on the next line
9:28
